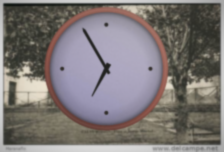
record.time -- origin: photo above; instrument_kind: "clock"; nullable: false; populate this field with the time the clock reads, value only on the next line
6:55
